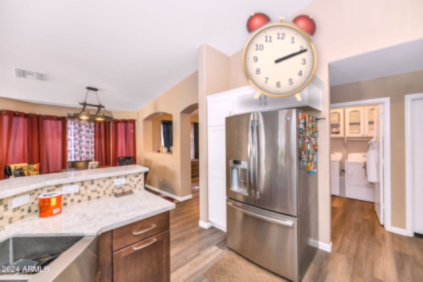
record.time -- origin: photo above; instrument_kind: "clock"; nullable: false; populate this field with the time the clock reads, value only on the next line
2:11
